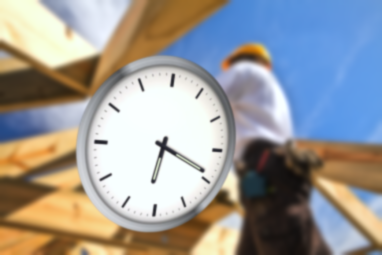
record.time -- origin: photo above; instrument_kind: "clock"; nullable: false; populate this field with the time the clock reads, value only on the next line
6:19
